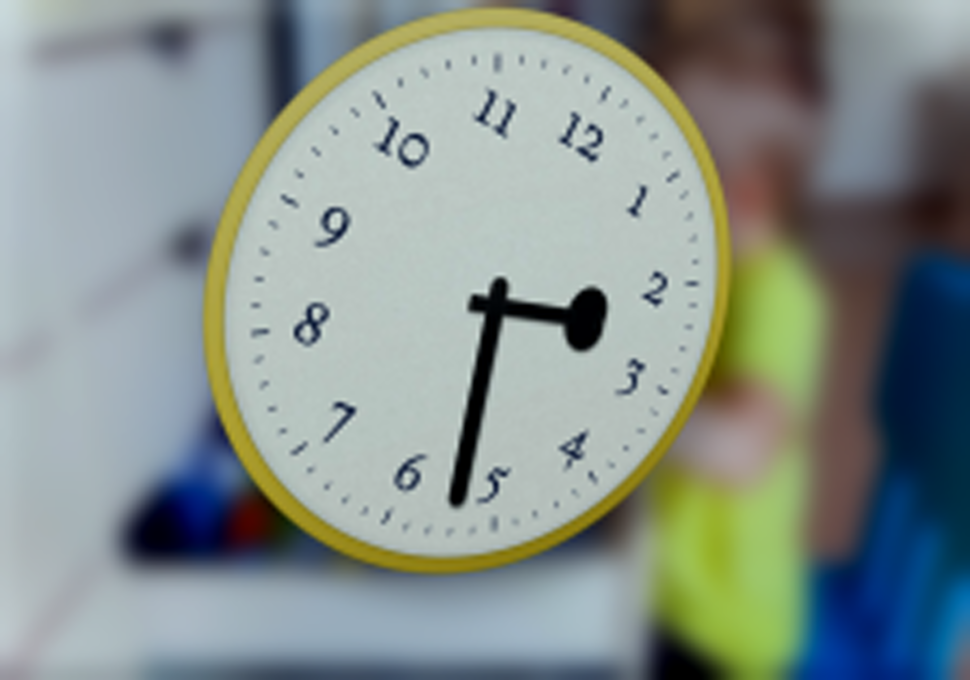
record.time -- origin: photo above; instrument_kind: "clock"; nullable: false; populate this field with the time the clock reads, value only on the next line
2:27
